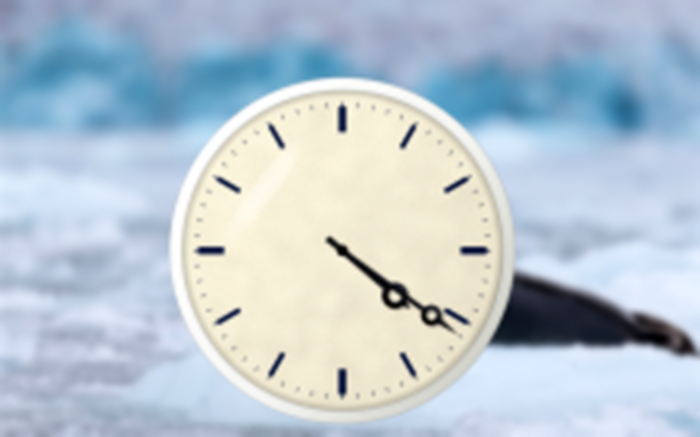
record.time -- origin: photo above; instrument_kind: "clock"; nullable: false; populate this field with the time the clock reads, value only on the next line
4:21
